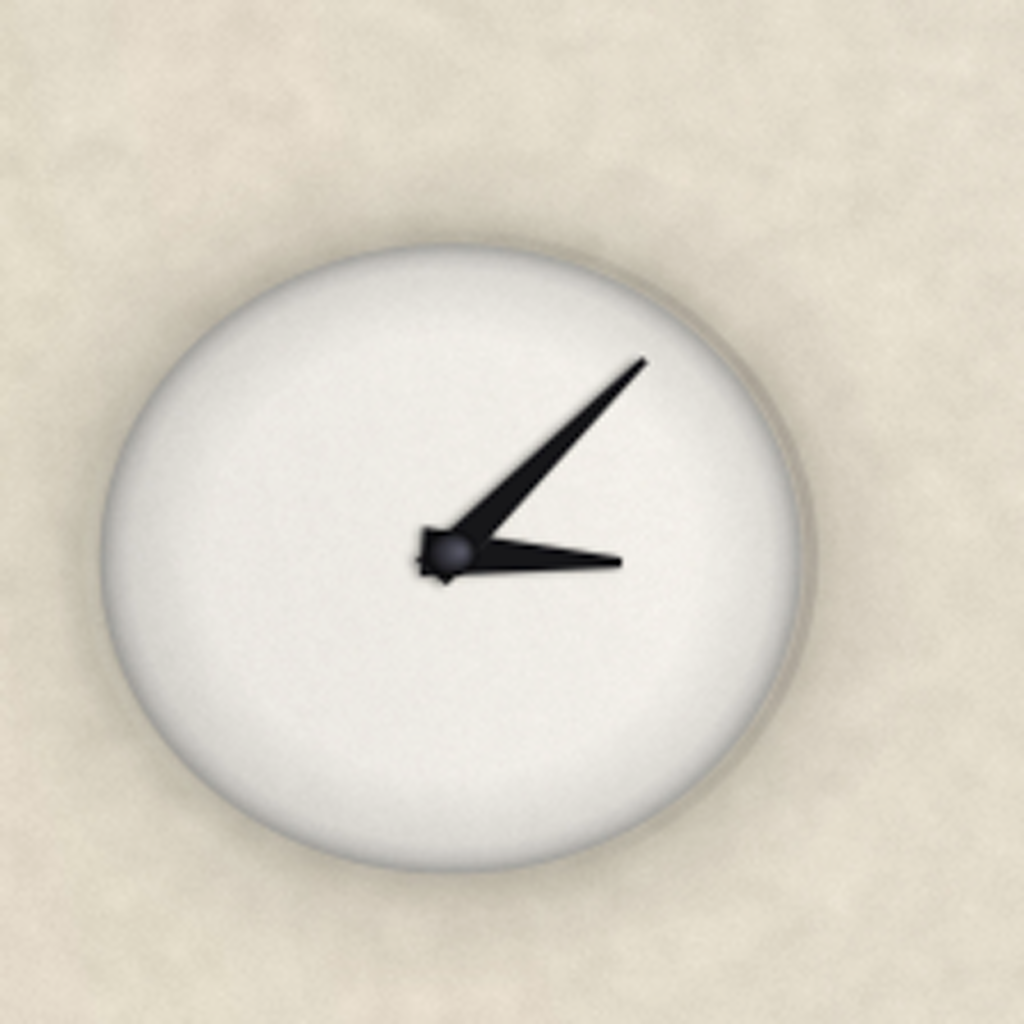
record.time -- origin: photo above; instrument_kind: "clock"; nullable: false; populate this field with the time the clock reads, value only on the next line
3:07
